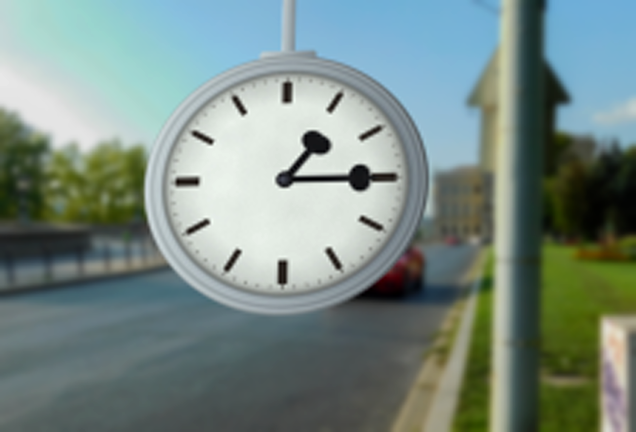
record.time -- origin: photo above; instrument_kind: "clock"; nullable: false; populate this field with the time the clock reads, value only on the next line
1:15
